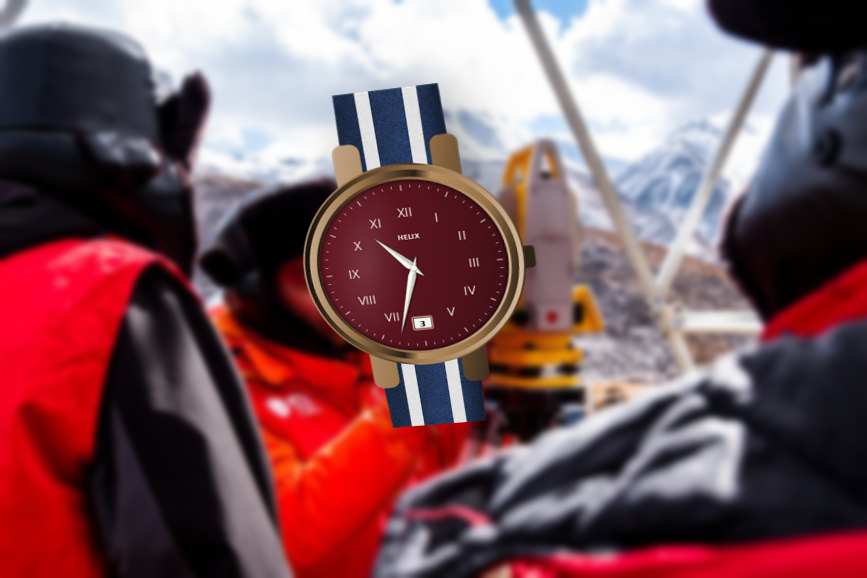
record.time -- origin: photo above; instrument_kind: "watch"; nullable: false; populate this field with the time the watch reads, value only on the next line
10:33
